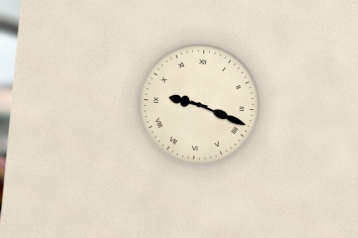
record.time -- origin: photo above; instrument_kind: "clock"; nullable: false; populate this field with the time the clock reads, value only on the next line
9:18
